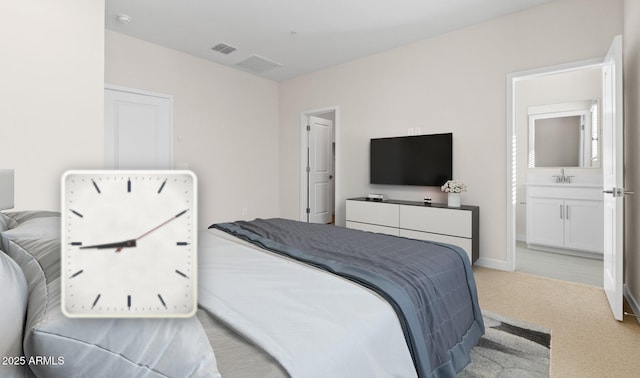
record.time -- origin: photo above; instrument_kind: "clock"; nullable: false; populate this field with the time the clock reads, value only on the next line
8:44:10
